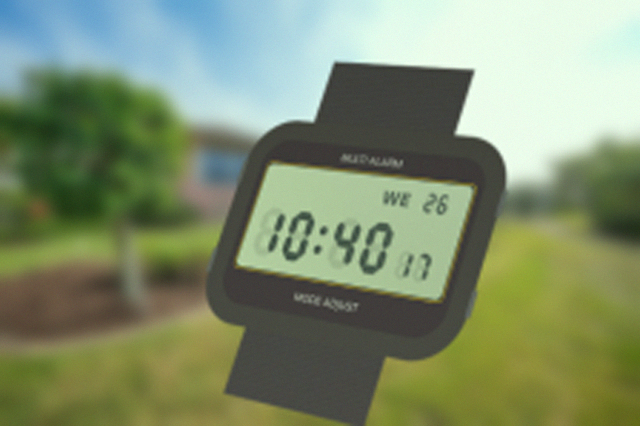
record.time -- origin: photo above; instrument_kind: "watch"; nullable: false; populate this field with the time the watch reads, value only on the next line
10:40:17
